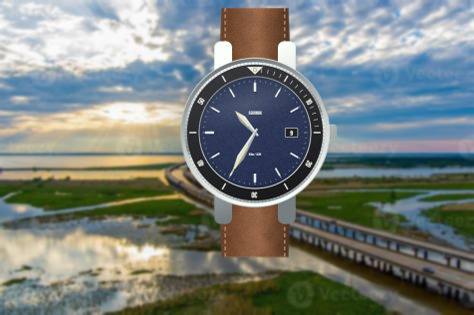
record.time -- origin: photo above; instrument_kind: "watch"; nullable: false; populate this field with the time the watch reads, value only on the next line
10:35
